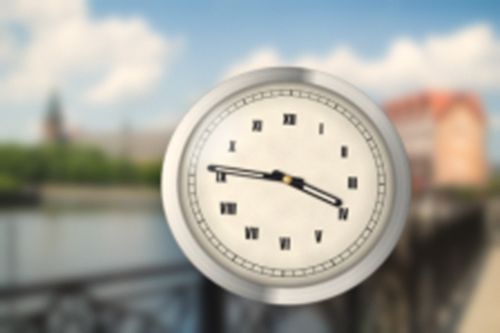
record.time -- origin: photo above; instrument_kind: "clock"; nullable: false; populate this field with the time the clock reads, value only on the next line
3:46
